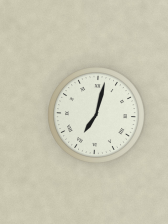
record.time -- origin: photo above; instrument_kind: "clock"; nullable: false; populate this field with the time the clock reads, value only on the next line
7:02
